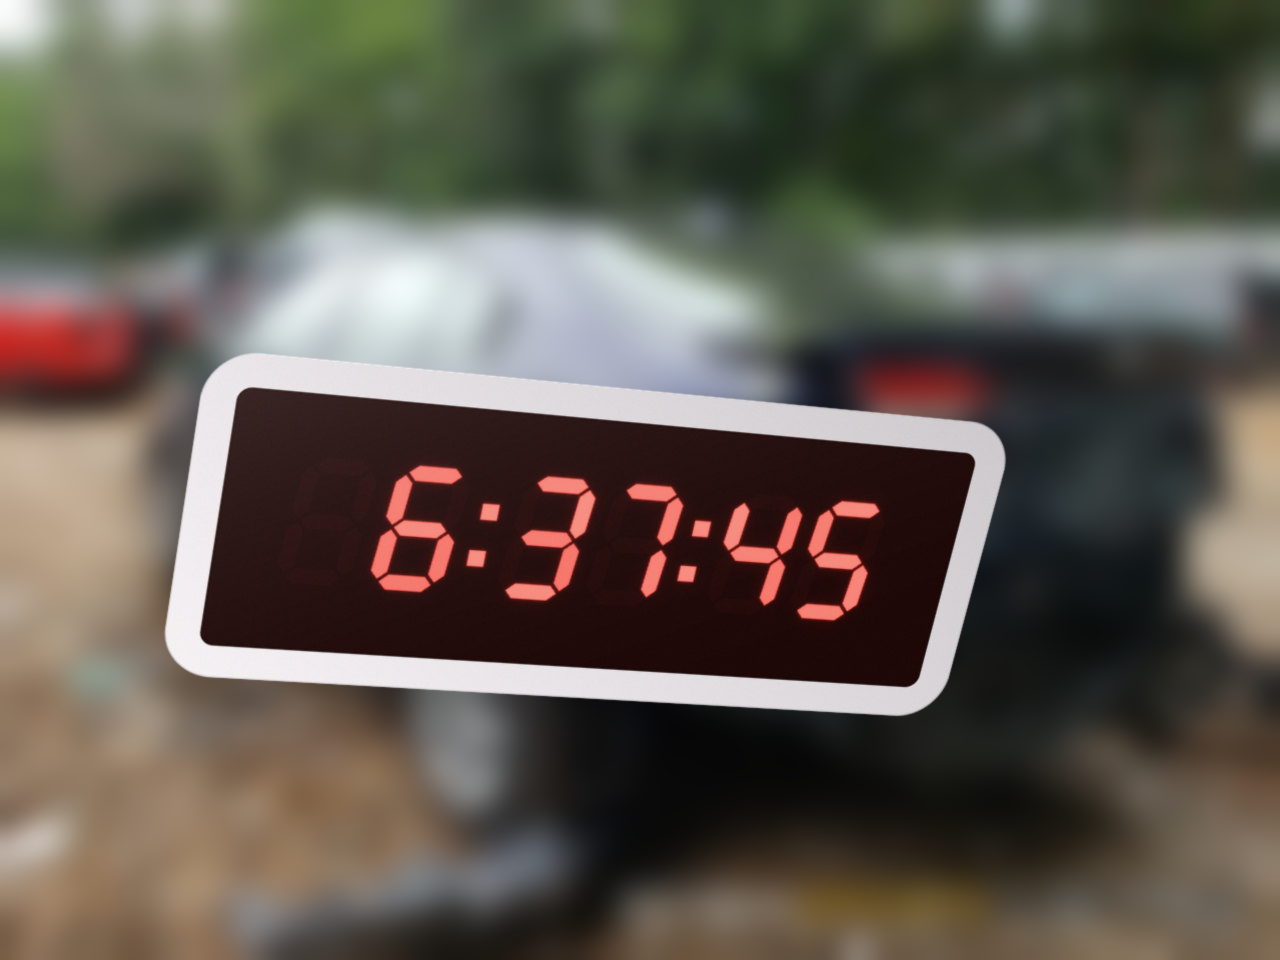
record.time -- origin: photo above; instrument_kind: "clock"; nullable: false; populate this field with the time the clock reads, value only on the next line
6:37:45
